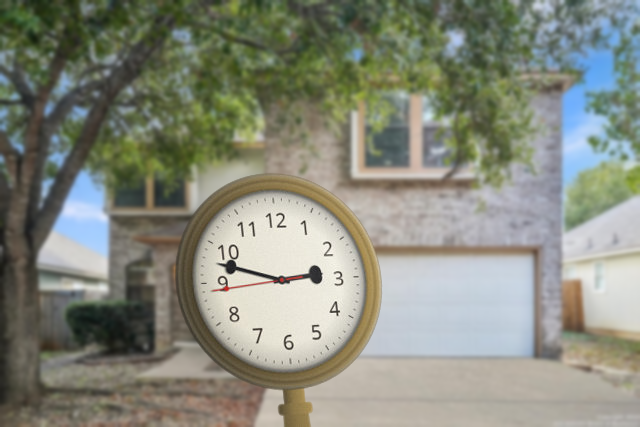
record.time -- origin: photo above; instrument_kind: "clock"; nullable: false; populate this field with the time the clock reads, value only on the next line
2:47:44
